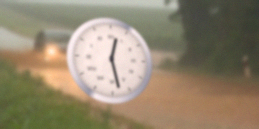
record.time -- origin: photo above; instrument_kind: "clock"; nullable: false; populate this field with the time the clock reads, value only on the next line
12:28
